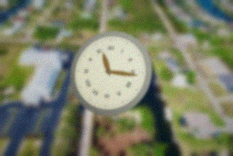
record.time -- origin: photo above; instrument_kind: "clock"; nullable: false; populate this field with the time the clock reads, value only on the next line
11:16
